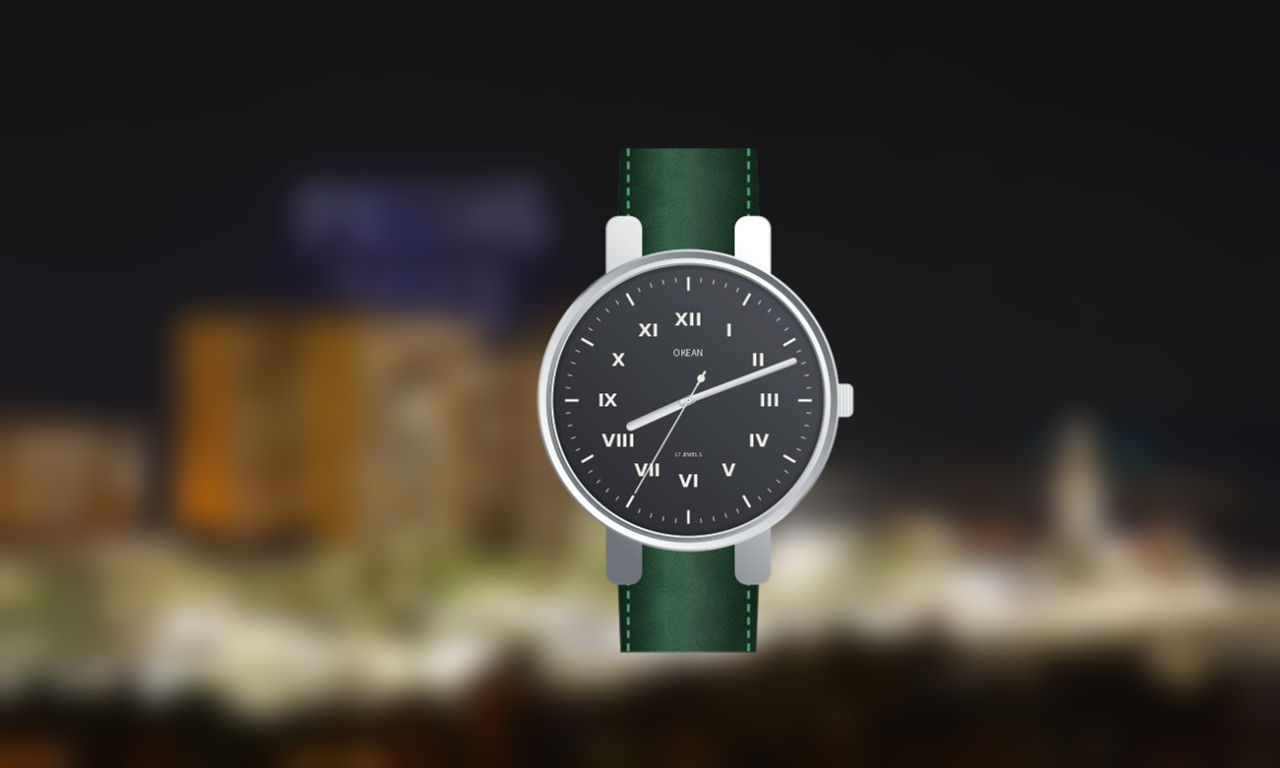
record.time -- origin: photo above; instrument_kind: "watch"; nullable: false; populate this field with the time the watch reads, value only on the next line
8:11:35
